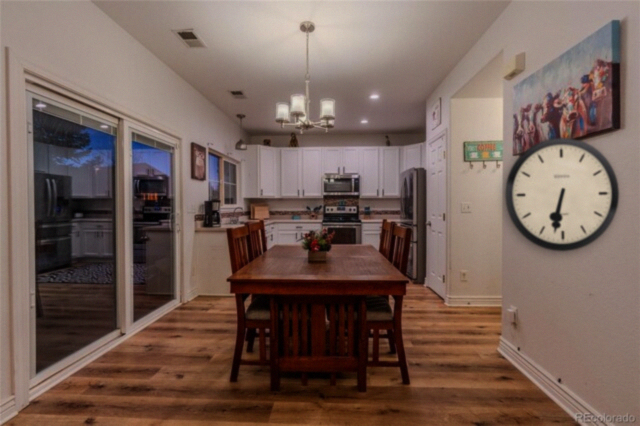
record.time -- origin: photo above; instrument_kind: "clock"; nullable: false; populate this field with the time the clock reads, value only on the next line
6:32
